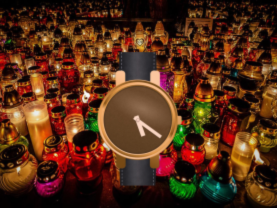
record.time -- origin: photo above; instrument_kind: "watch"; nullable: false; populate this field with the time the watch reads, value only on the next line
5:21
